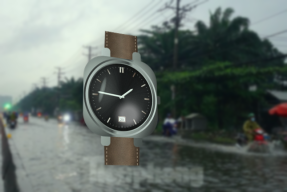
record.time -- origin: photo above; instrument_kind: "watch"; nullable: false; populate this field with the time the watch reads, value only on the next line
1:46
